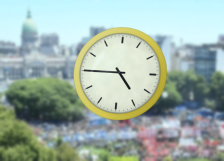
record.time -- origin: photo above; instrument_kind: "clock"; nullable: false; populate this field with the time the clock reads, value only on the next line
4:45
